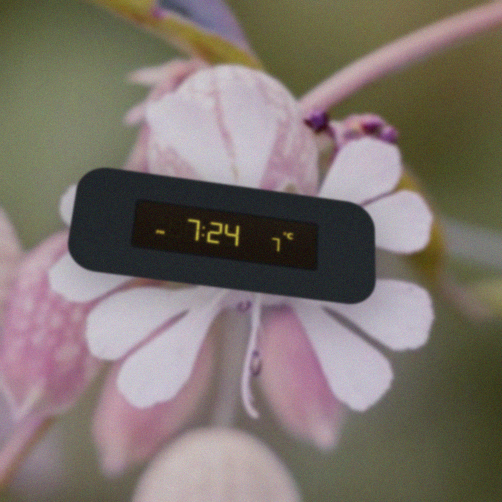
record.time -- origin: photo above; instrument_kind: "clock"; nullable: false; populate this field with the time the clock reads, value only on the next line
7:24
